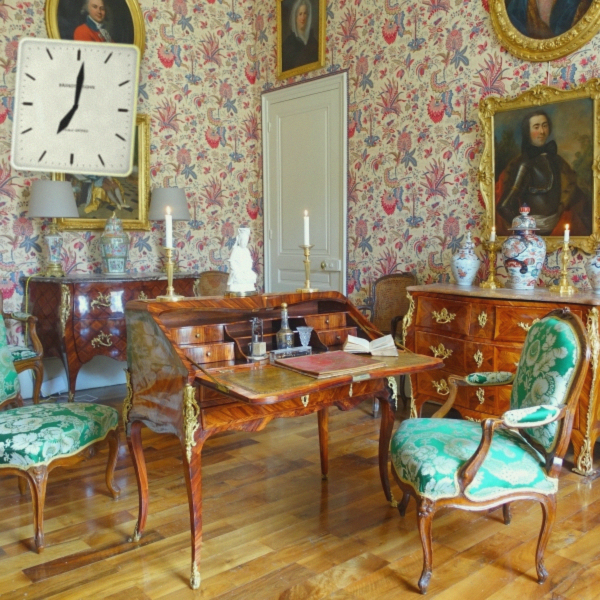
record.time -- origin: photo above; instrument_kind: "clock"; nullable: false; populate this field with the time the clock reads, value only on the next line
7:01
